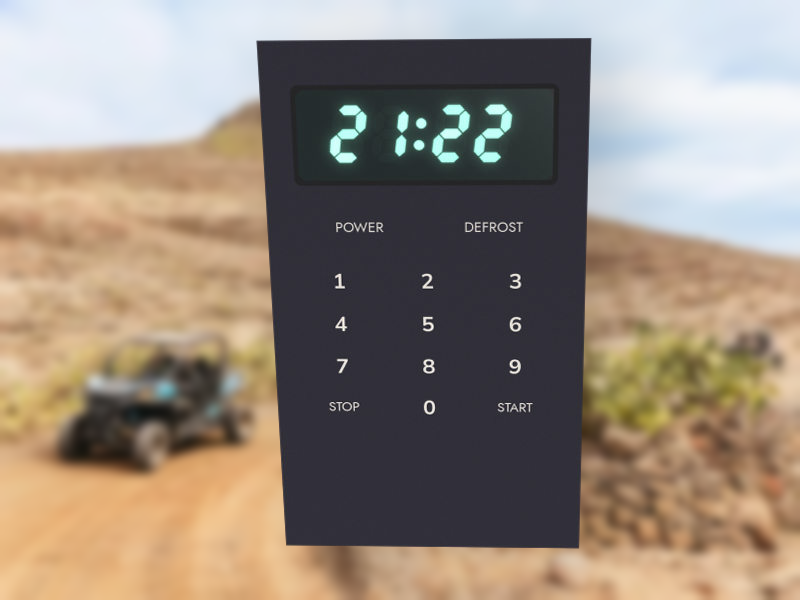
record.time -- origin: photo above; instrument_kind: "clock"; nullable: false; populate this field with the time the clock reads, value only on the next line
21:22
